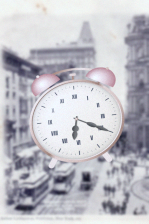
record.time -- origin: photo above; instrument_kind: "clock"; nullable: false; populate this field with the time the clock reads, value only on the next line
6:20
